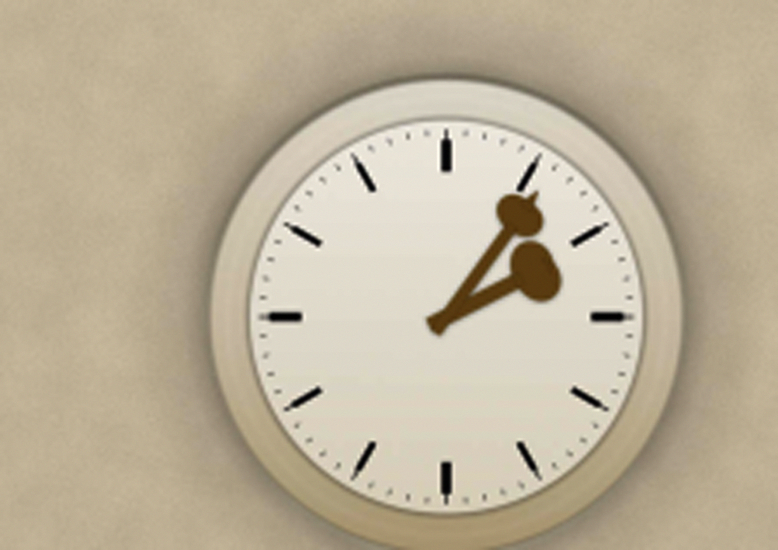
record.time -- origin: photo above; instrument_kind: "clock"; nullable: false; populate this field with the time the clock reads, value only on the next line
2:06
